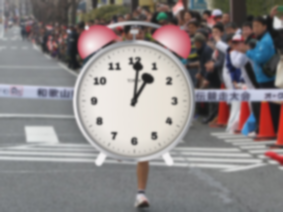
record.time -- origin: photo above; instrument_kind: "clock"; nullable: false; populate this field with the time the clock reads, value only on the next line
1:01
